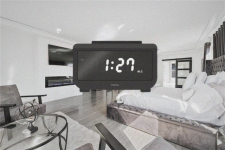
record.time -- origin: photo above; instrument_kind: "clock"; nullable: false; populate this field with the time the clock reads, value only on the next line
1:27
